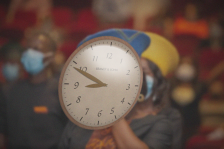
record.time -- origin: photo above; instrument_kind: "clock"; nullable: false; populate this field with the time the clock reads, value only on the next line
8:49
